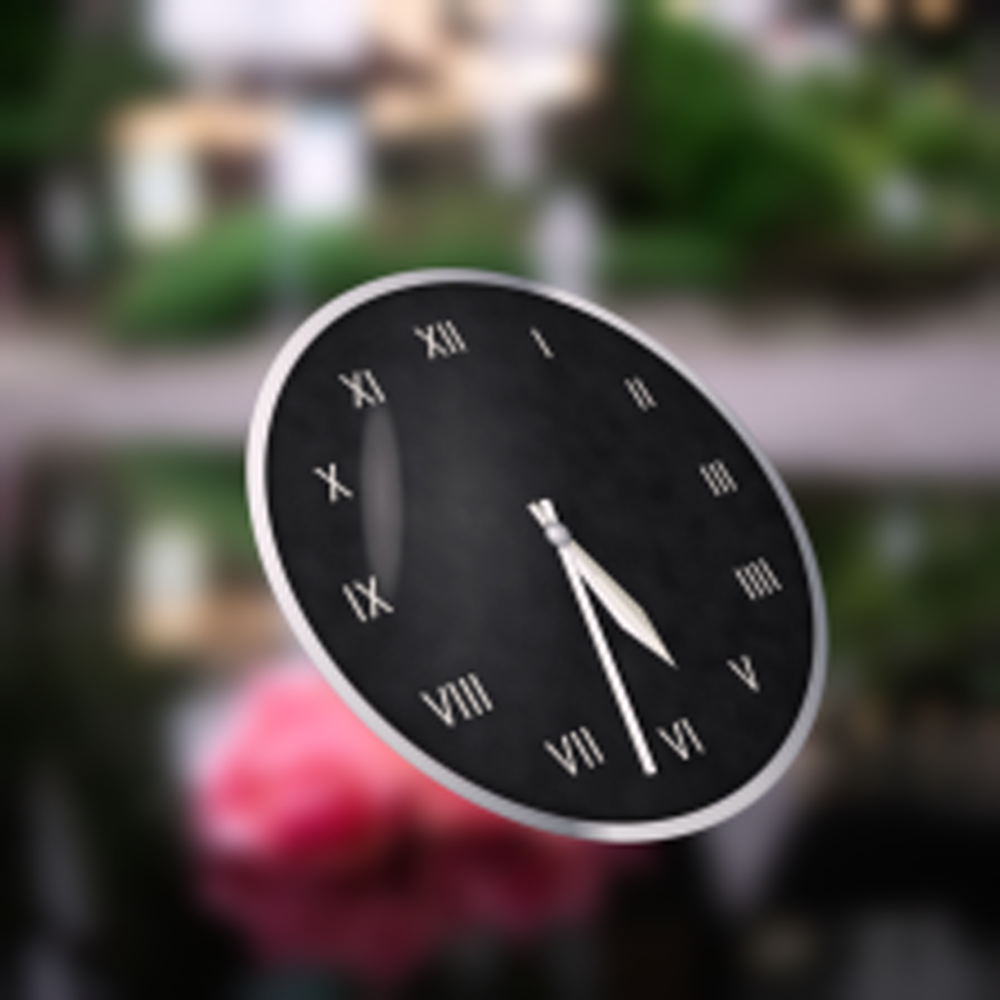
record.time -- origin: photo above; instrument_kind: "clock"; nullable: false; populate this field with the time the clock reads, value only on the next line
5:32
